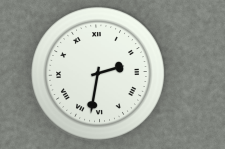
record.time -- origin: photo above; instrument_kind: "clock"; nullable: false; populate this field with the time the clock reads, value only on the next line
2:32
